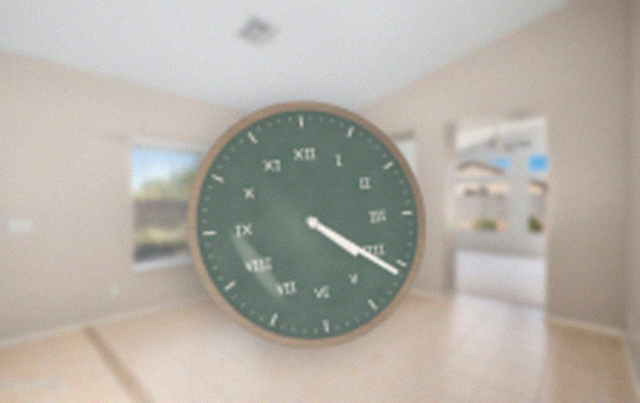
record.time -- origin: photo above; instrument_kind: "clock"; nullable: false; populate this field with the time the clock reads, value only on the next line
4:21
